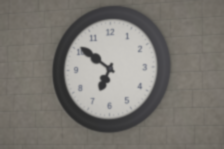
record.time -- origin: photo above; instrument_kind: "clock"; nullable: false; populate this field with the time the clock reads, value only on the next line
6:51
